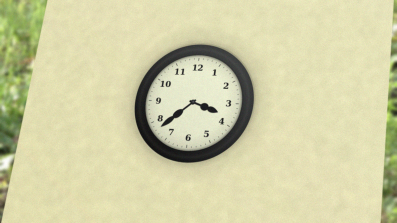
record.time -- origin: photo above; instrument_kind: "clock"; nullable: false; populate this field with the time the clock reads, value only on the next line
3:38
